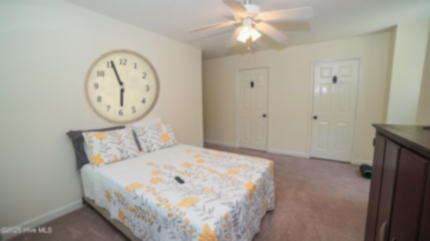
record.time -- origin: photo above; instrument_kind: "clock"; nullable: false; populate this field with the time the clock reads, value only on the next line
5:56
